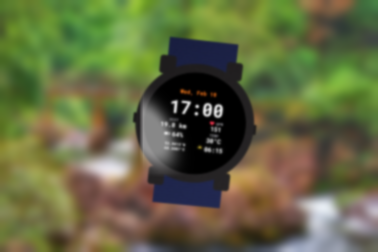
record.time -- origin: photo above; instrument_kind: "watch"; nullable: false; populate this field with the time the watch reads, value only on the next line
17:00
